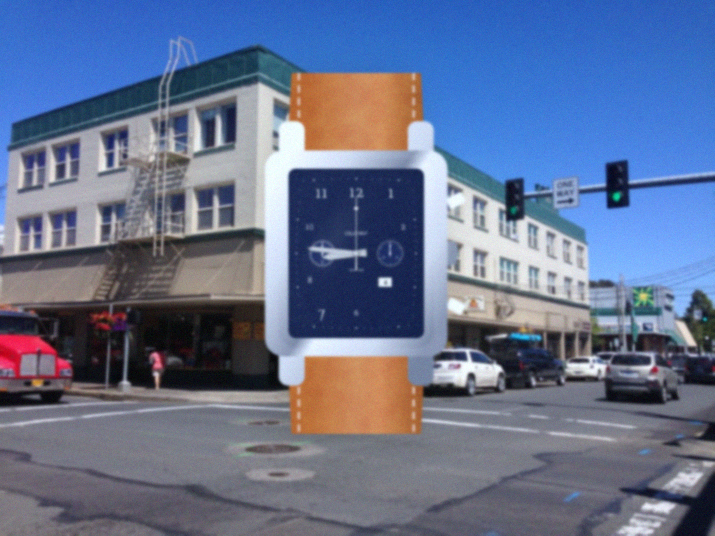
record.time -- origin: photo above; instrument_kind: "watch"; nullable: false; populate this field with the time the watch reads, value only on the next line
8:46
